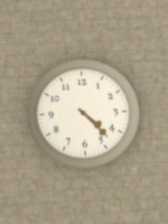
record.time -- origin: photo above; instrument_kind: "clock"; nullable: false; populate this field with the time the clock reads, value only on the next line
4:23
